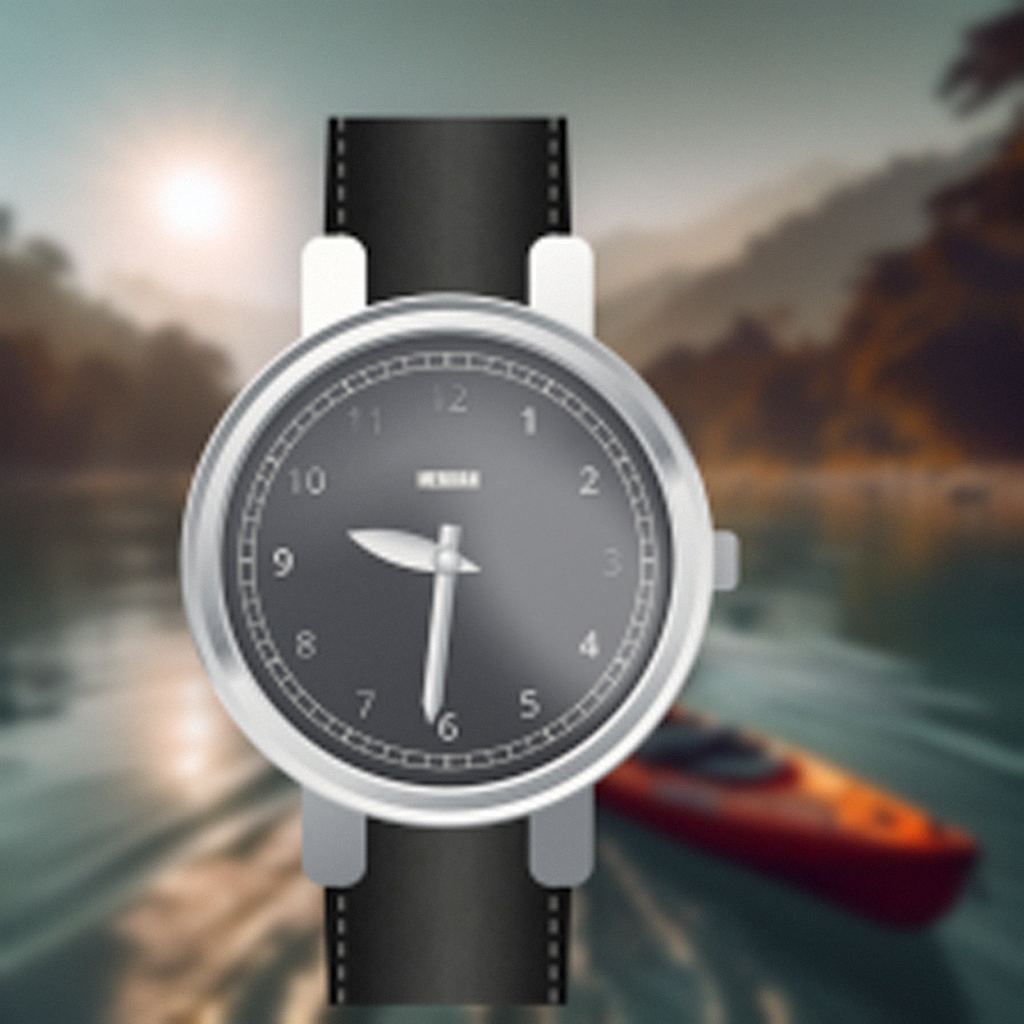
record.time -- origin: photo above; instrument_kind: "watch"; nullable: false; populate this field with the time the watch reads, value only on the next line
9:31
